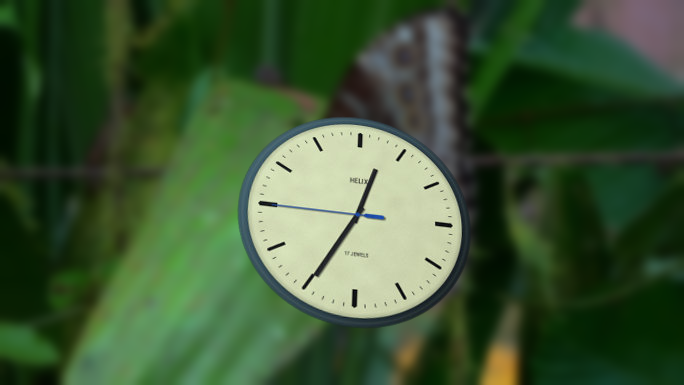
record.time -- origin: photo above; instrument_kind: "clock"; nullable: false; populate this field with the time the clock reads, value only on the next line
12:34:45
